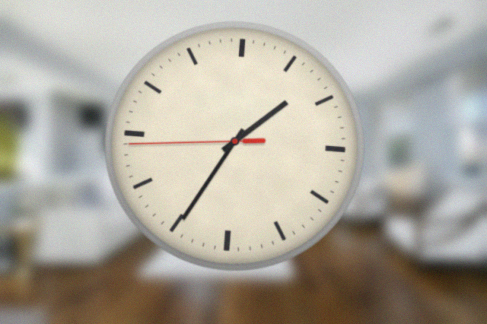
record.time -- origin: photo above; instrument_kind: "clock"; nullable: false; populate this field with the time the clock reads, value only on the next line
1:34:44
